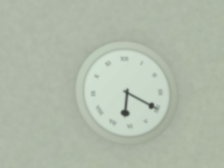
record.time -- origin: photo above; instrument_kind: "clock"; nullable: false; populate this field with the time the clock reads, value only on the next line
6:20
